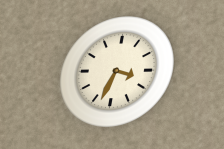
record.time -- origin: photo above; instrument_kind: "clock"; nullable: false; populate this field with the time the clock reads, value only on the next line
3:33
